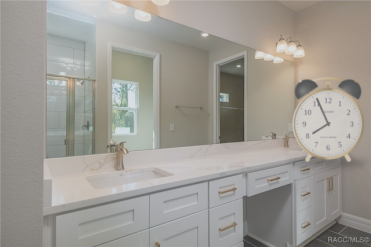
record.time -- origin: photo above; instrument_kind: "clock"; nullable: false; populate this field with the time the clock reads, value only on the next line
7:56
